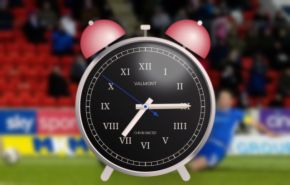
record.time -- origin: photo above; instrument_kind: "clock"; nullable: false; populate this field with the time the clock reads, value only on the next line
7:14:51
